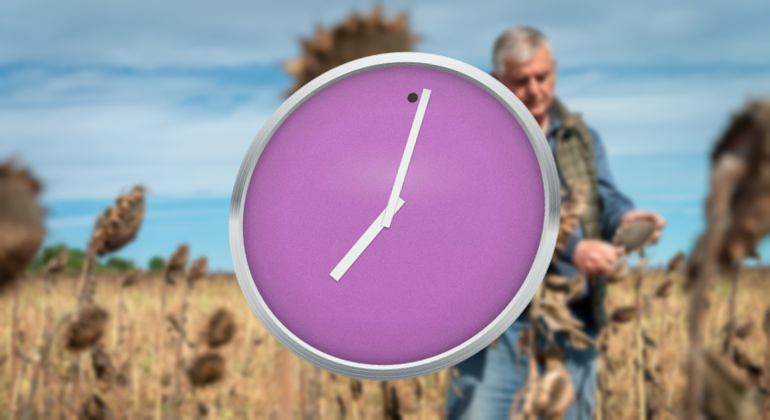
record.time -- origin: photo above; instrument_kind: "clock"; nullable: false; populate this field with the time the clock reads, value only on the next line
7:01
